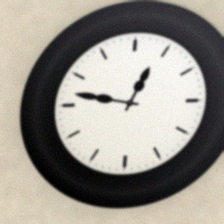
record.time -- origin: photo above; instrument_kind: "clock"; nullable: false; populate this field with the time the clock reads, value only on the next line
12:47
